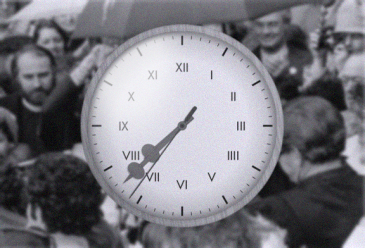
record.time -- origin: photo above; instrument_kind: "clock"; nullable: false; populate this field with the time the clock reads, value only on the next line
7:37:36
